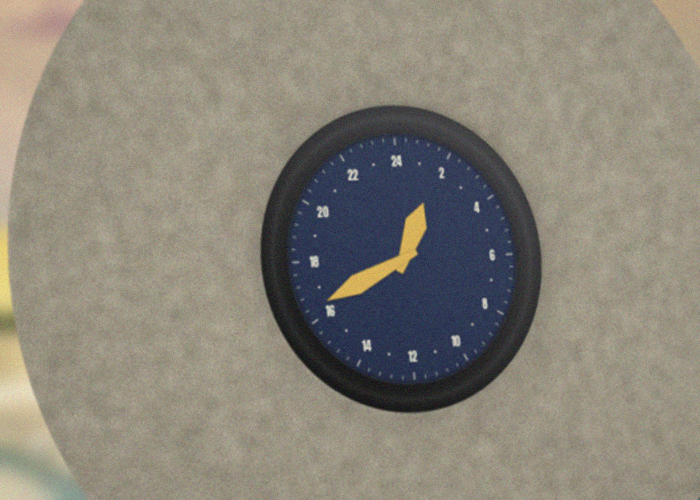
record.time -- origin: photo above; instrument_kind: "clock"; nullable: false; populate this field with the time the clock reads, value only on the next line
1:41
